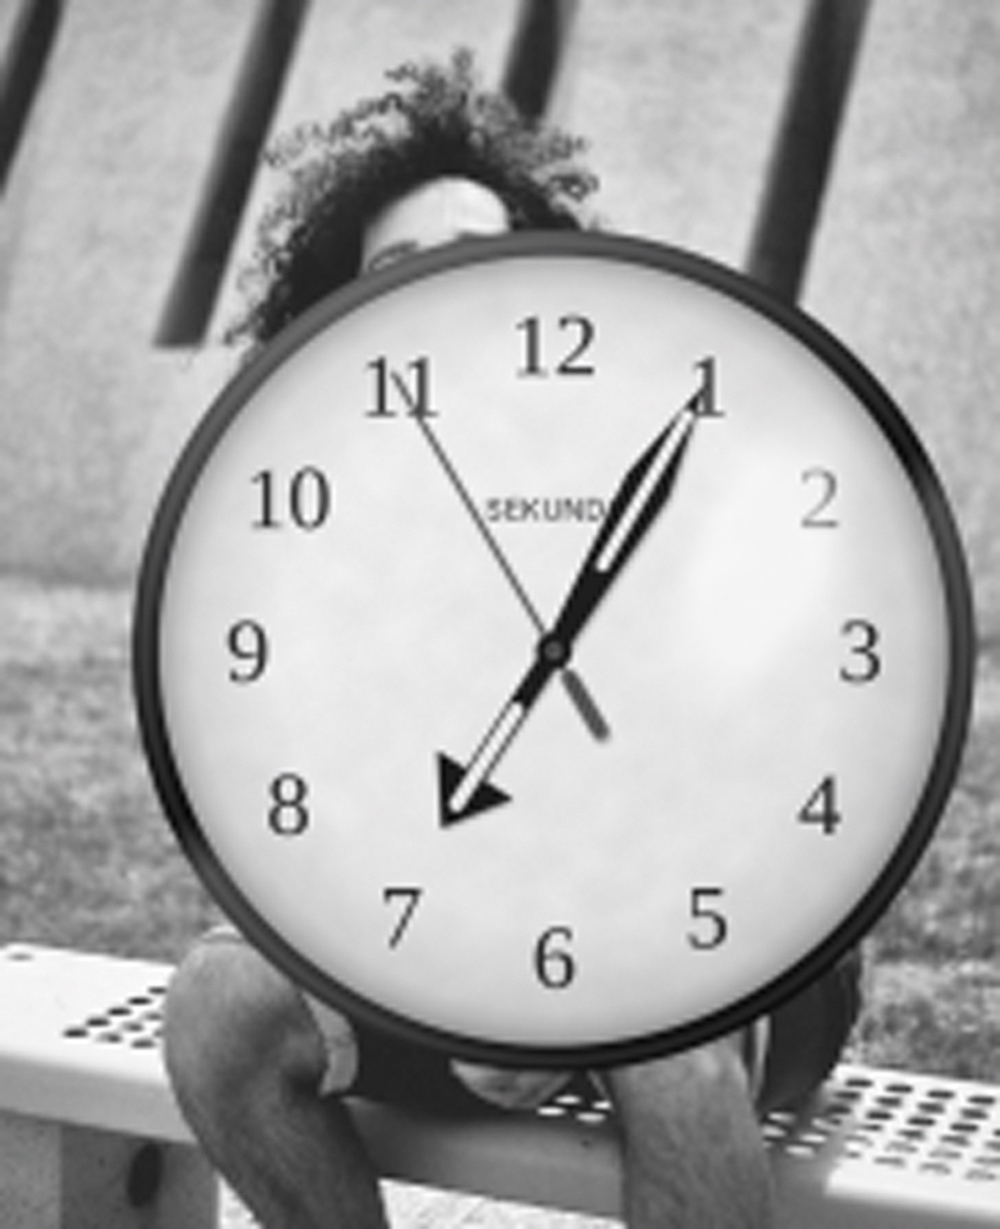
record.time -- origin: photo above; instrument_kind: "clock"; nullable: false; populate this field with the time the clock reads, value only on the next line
7:04:55
